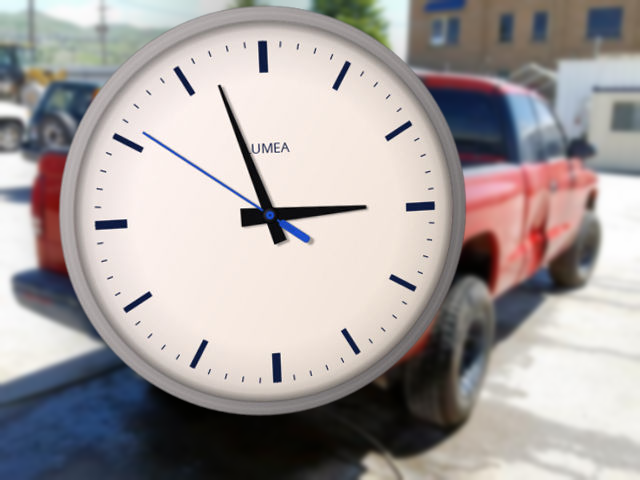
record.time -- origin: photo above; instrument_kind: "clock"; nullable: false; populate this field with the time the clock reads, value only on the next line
2:56:51
